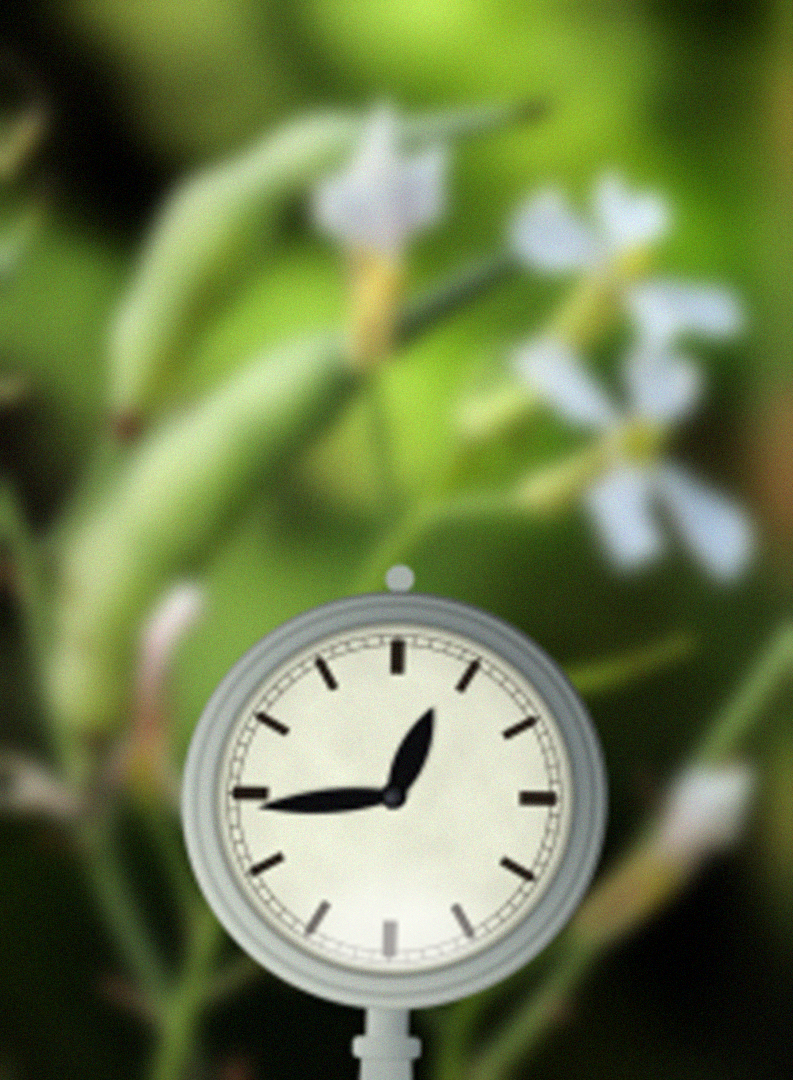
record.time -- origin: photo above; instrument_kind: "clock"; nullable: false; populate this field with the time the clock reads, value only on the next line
12:44
